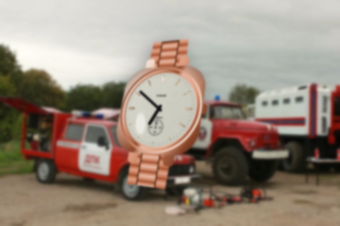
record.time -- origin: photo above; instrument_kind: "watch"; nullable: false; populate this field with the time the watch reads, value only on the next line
6:51
